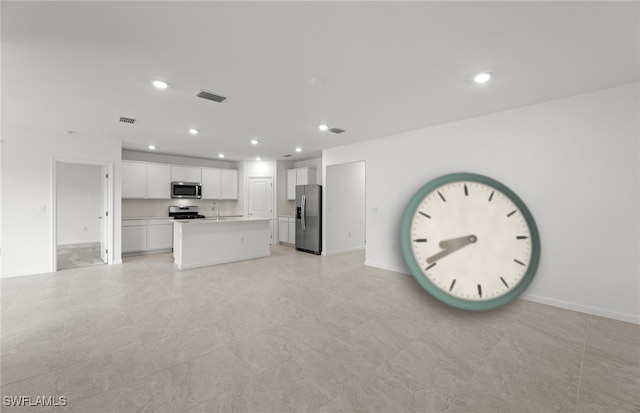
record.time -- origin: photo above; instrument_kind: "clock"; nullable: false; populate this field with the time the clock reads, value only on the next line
8:41
